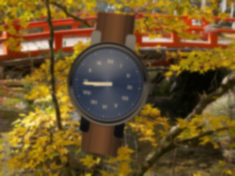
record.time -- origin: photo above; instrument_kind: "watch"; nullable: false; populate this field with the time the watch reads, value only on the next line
8:44
